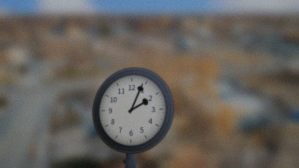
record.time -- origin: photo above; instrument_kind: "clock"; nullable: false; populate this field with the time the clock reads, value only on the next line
2:04
